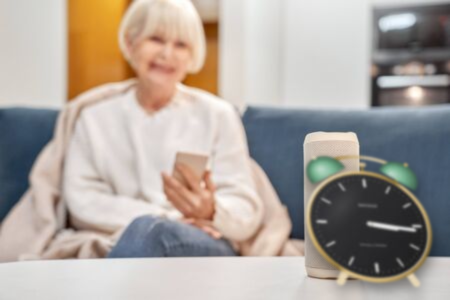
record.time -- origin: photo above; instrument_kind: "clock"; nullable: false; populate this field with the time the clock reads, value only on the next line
3:16
